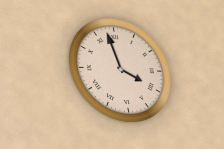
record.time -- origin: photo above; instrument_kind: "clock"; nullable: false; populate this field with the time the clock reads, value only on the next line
3:58
